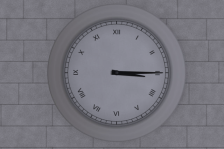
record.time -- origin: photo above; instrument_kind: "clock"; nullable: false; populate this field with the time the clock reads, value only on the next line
3:15
